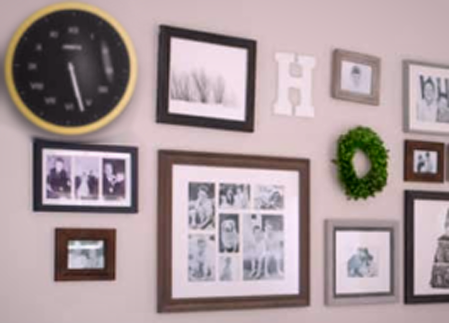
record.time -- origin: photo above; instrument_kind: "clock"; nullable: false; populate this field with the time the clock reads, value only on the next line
5:27
